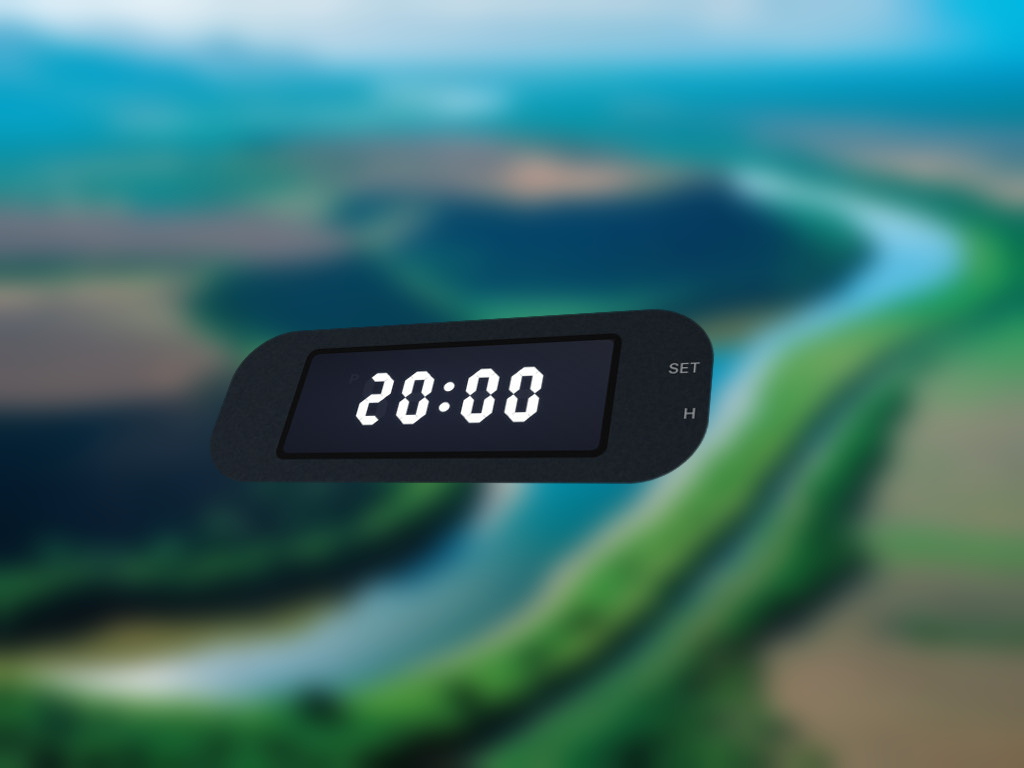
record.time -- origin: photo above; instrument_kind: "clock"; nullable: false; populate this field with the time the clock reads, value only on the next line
20:00
